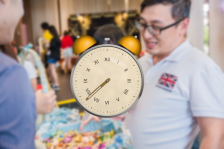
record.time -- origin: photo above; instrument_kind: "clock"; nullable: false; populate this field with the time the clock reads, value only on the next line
7:38
